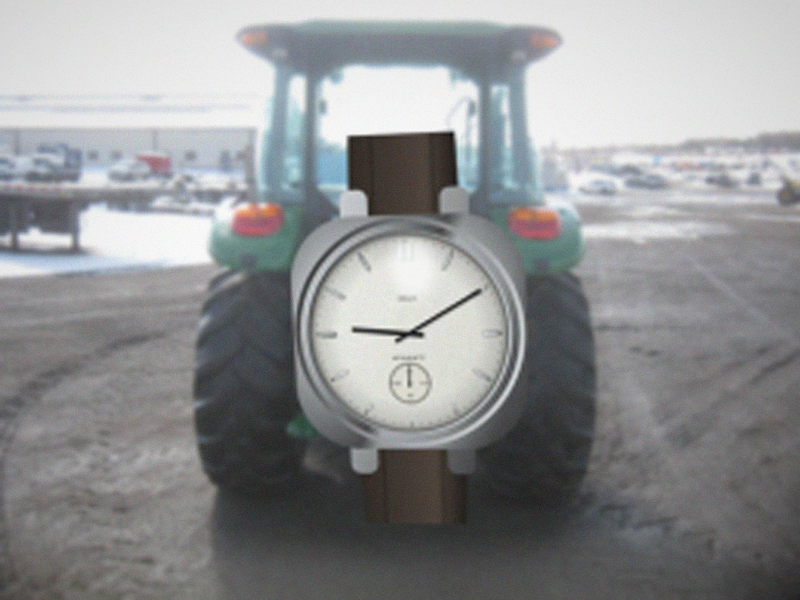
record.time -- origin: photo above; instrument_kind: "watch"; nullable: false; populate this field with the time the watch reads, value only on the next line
9:10
